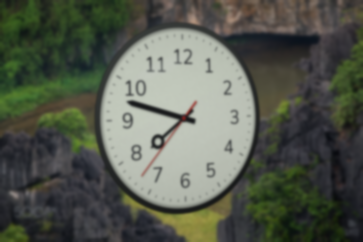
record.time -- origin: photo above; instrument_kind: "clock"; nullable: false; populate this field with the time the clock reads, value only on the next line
7:47:37
